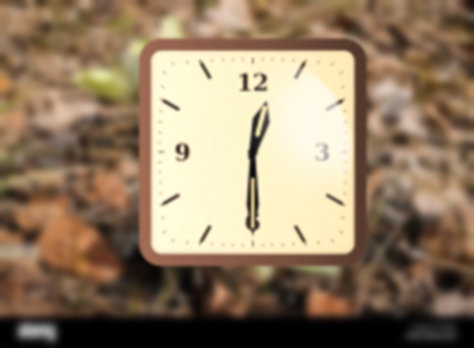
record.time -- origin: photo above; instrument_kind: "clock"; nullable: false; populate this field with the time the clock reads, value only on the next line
12:30
